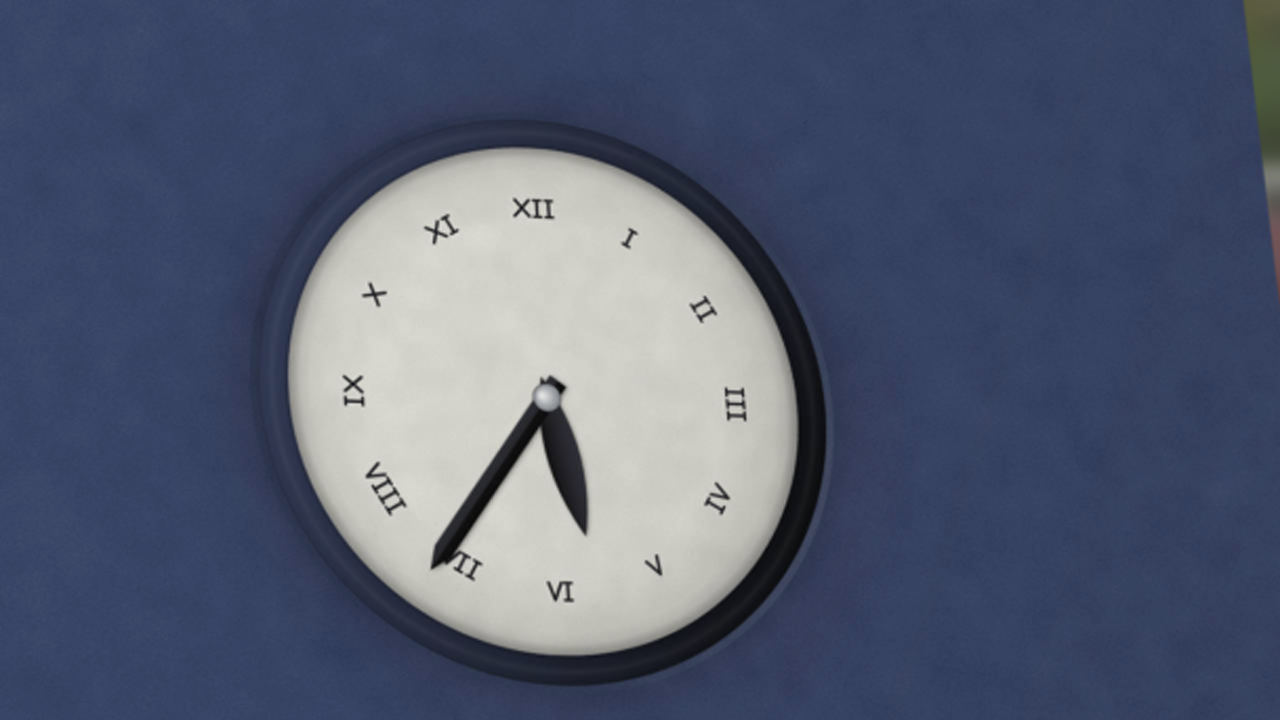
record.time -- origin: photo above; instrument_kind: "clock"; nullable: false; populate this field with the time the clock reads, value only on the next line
5:36
